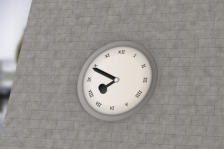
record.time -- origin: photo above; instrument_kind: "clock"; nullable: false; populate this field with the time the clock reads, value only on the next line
7:49
